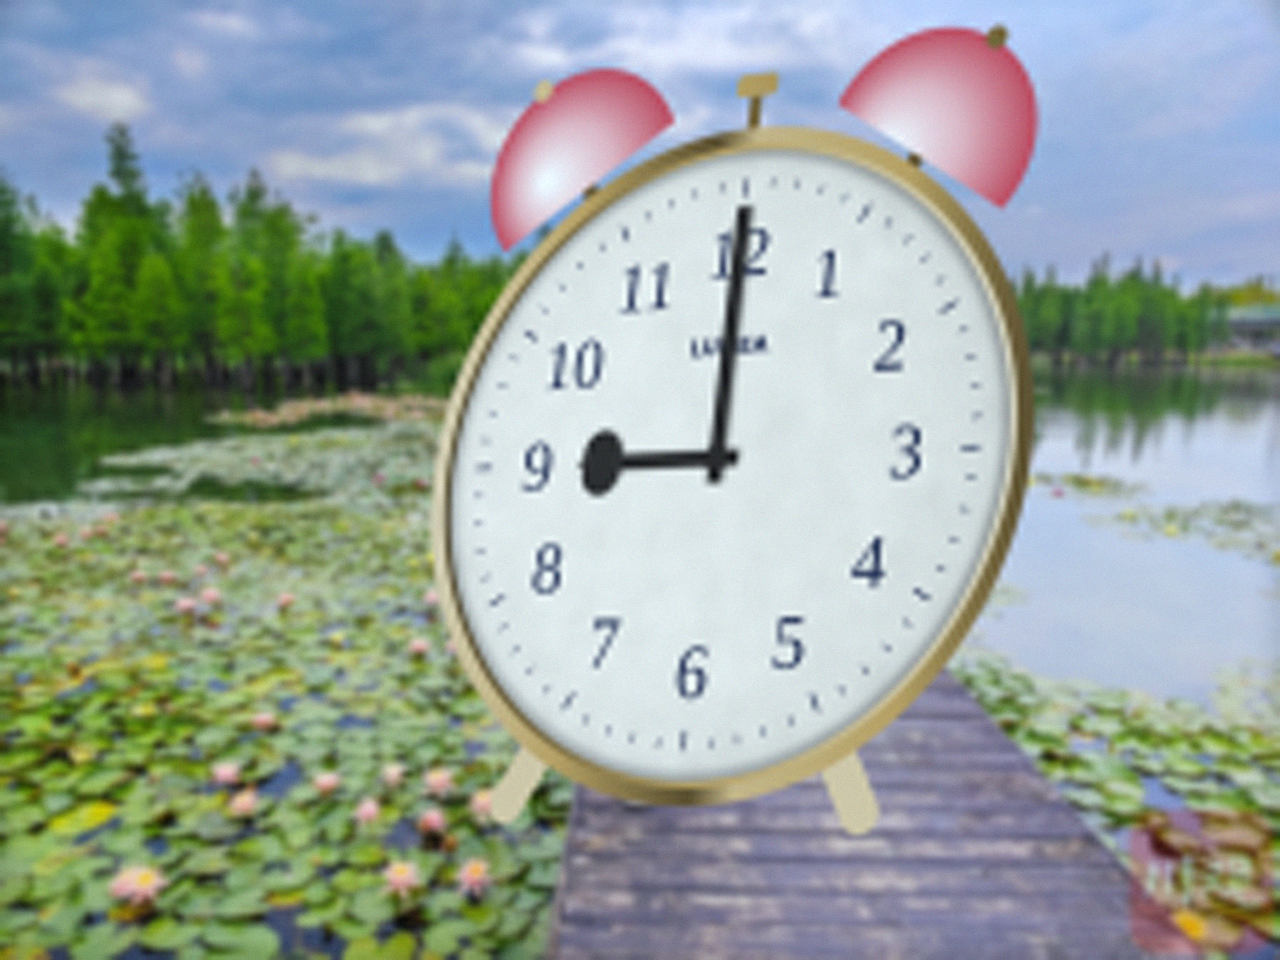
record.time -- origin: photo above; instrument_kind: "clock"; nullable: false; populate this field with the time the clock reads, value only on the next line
9:00
